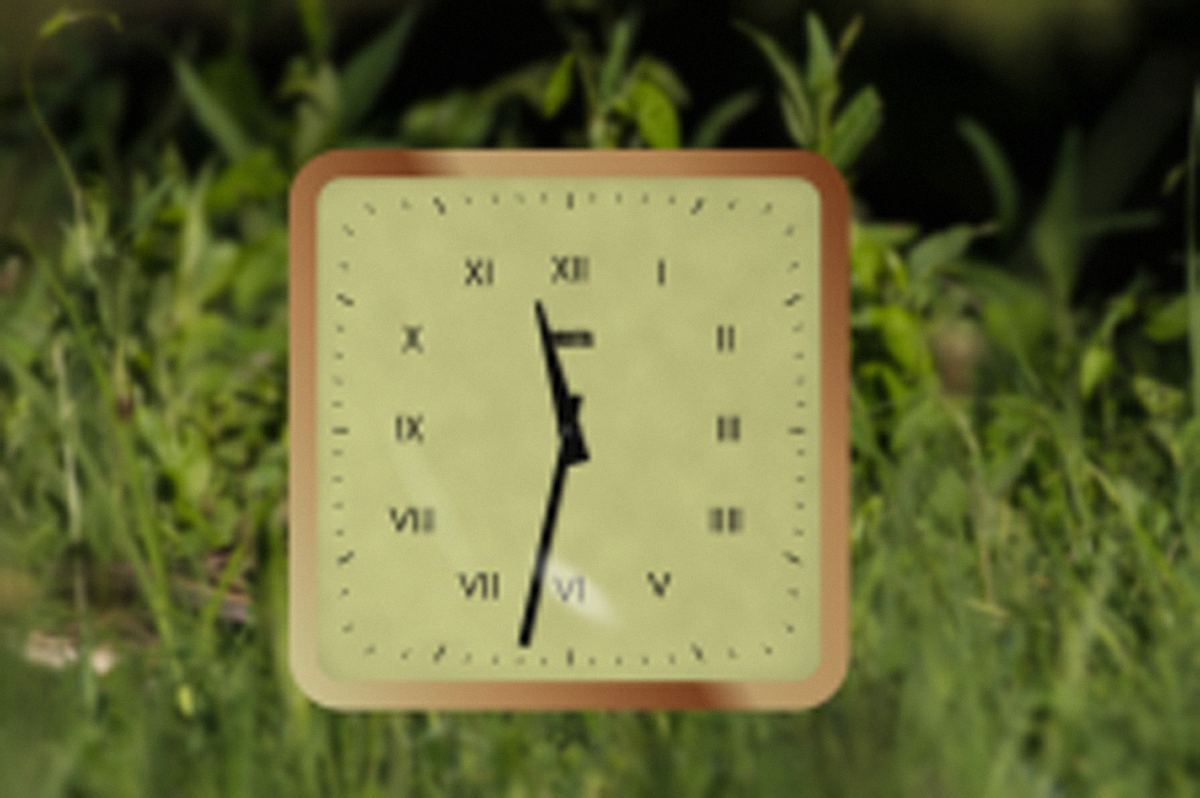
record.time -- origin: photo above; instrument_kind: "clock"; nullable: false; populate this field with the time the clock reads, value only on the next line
11:32
